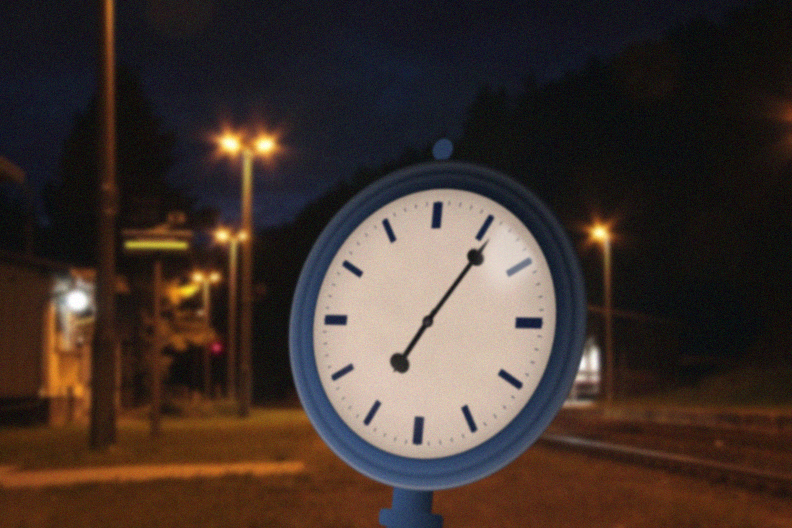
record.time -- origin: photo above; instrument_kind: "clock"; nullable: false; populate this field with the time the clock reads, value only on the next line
7:06
